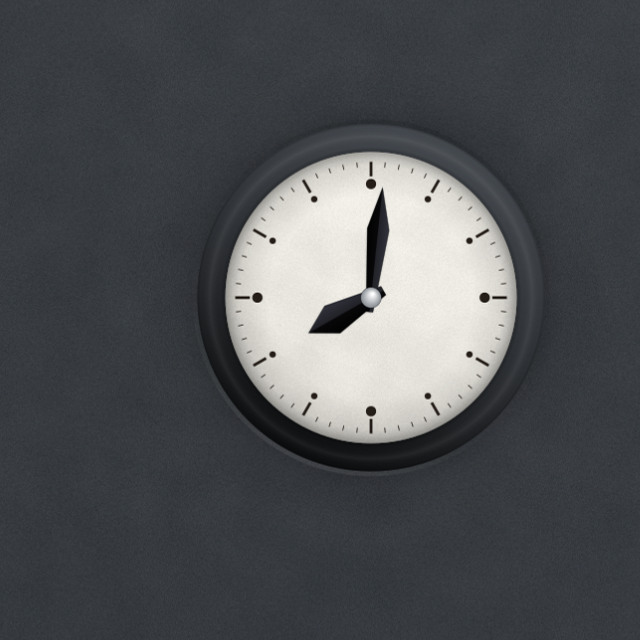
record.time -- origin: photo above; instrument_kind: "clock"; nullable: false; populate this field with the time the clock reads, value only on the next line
8:01
